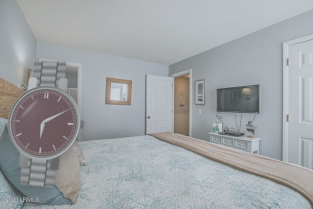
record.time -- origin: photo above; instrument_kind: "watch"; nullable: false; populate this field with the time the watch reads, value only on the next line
6:10
